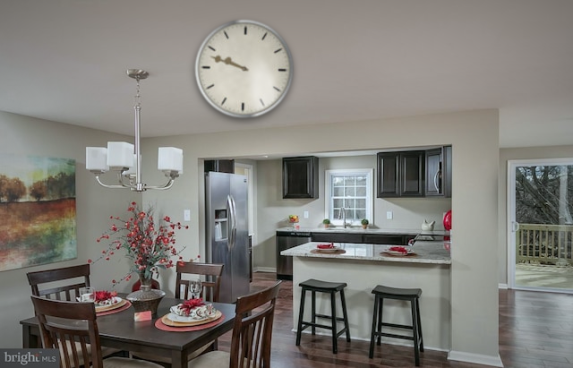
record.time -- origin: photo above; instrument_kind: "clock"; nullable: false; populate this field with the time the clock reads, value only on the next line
9:48
